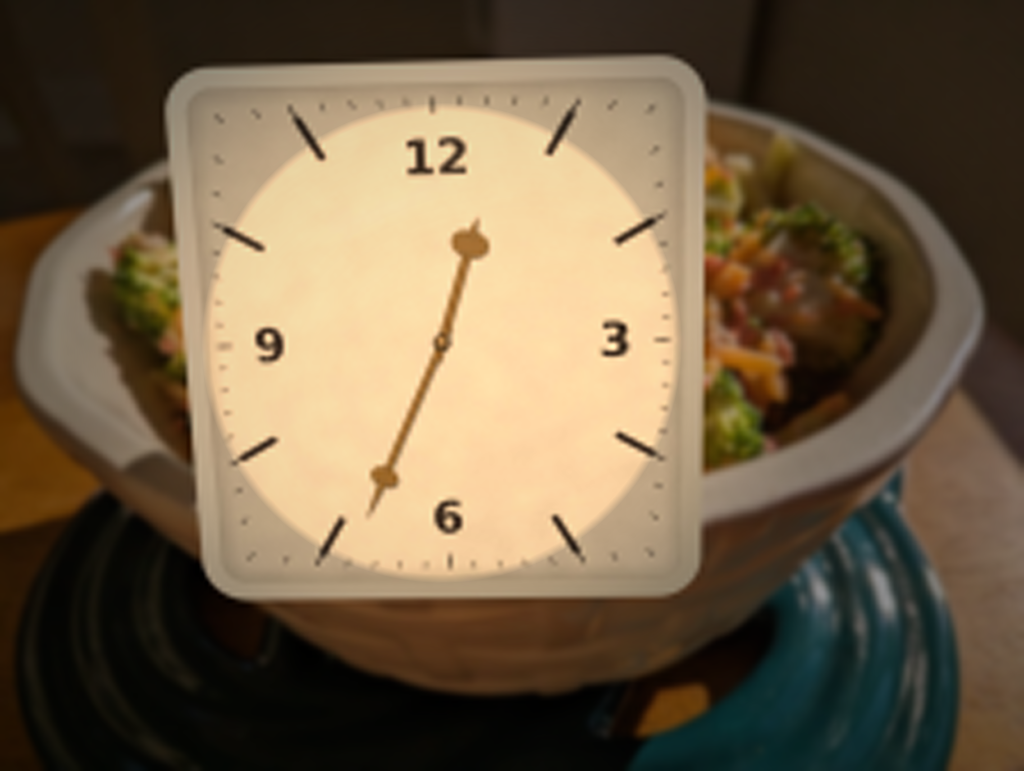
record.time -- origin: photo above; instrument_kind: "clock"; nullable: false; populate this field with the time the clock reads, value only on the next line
12:34
